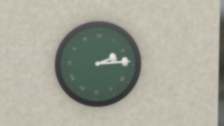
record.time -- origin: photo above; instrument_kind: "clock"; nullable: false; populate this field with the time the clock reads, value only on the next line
2:14
